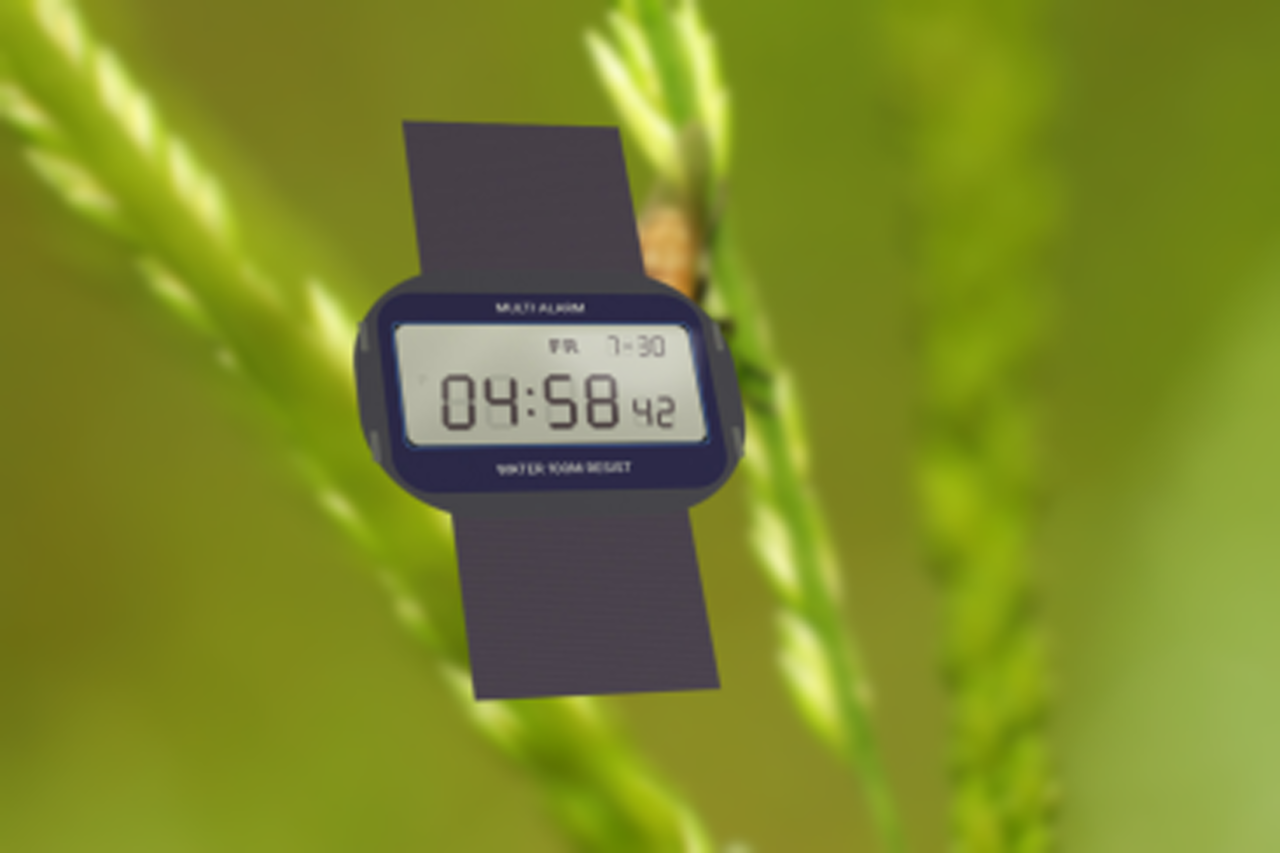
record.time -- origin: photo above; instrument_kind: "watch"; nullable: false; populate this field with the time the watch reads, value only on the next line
4:58:42
